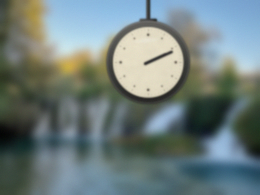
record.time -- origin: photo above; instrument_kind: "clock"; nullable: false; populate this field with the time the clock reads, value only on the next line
2:11
